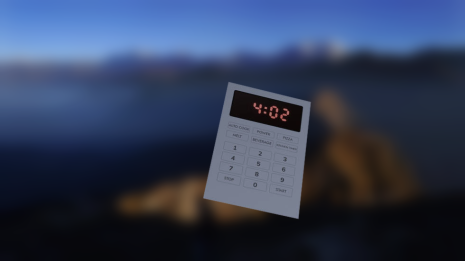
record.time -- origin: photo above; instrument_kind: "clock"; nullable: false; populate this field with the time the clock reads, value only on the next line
4:02
